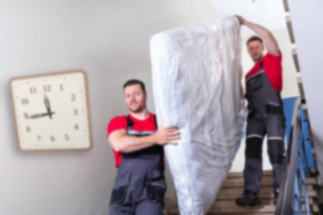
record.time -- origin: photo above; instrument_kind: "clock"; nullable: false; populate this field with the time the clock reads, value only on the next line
11:44
